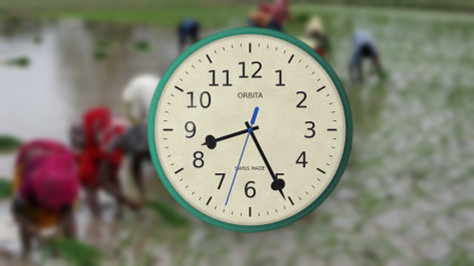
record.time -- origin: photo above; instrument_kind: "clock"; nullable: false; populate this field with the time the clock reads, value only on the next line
8:25:33
